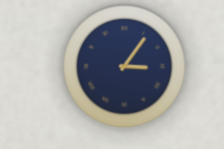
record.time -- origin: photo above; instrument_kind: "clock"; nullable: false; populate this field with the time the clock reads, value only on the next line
3:06
